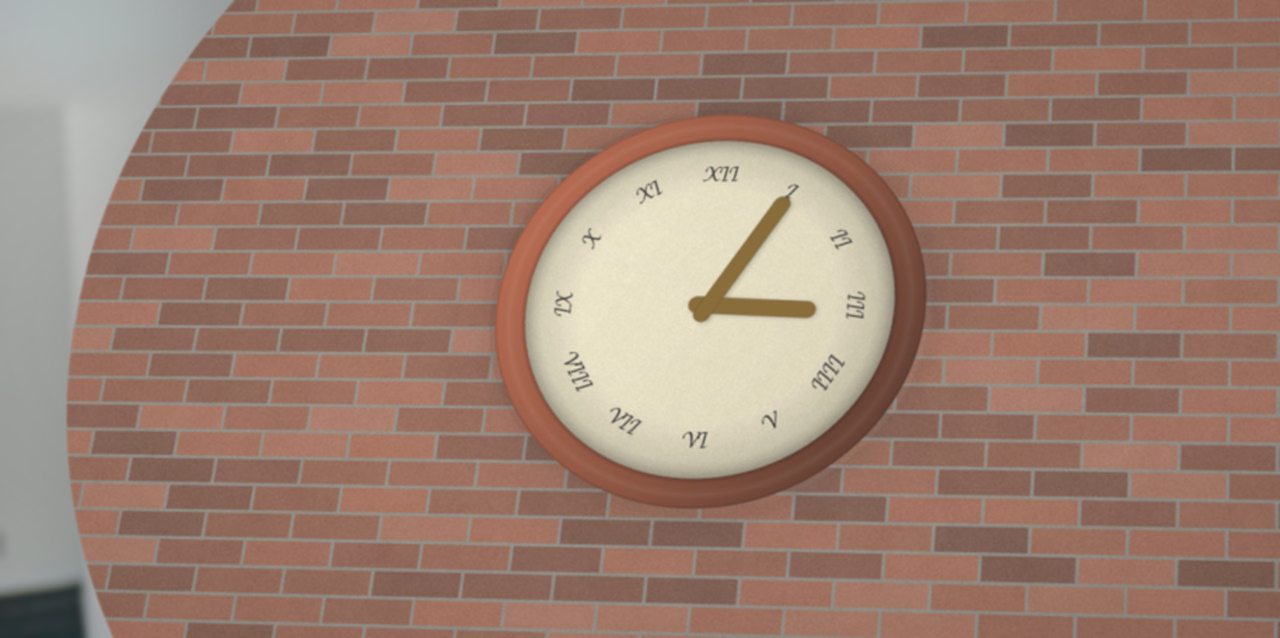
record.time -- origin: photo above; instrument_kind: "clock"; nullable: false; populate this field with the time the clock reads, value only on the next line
3:05
